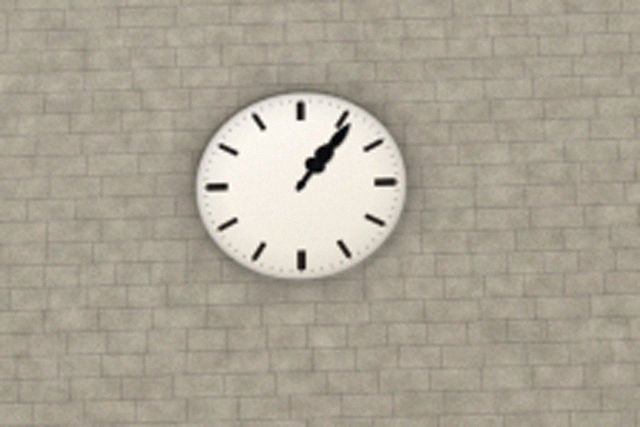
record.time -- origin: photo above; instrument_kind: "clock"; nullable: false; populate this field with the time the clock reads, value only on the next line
1:06
